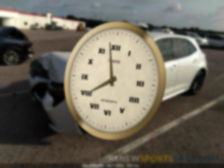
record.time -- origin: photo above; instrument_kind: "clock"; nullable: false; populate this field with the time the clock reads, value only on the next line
7:58
